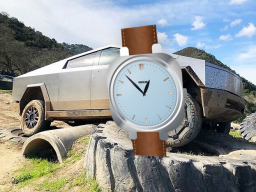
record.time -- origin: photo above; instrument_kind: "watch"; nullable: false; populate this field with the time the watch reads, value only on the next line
12:53
